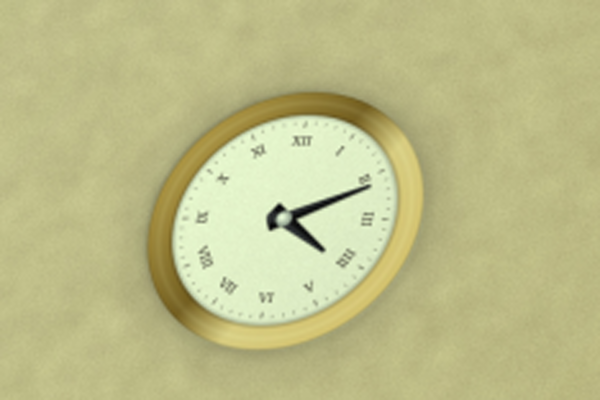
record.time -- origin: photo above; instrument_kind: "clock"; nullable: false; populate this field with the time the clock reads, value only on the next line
4:11
